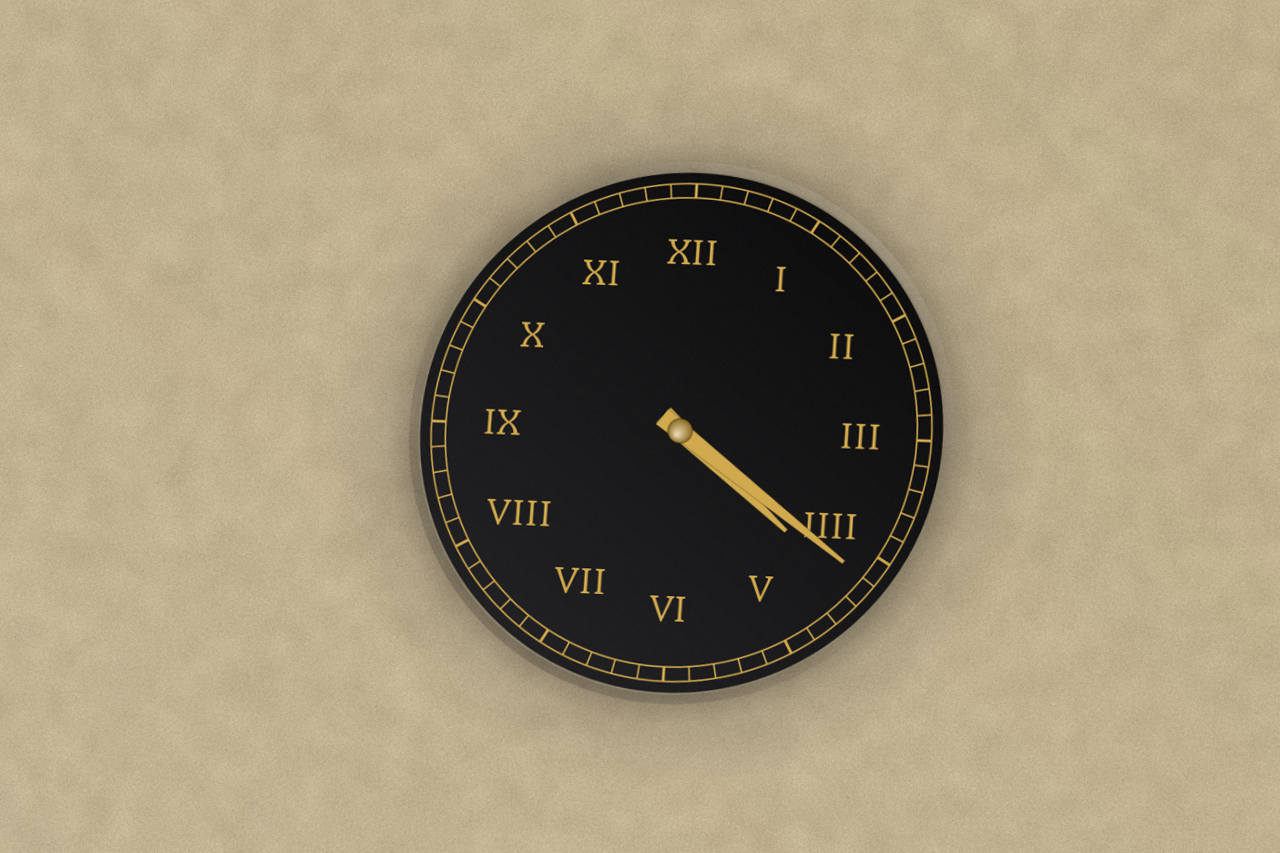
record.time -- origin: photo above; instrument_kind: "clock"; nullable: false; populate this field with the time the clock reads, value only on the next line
4:21
